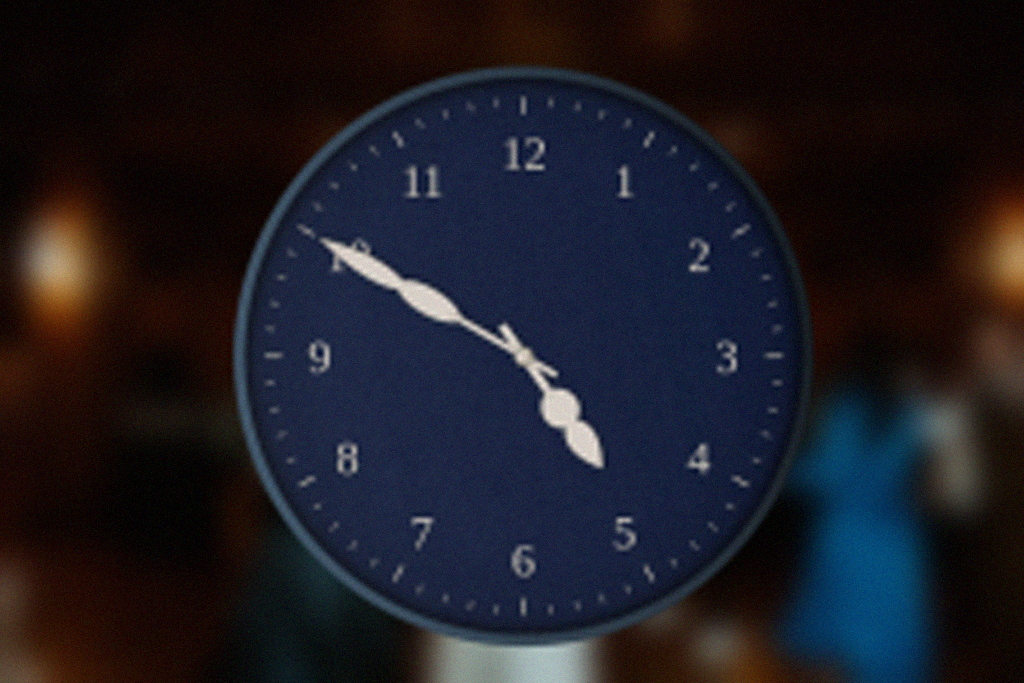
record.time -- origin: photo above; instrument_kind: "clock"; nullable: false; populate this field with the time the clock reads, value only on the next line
4:50
